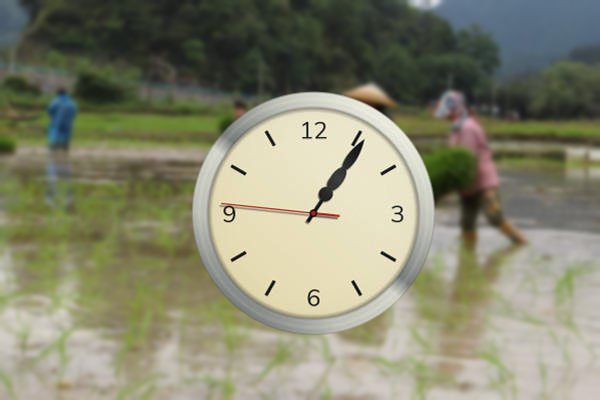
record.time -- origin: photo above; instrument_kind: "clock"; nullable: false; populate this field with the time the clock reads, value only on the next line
1:05:46
